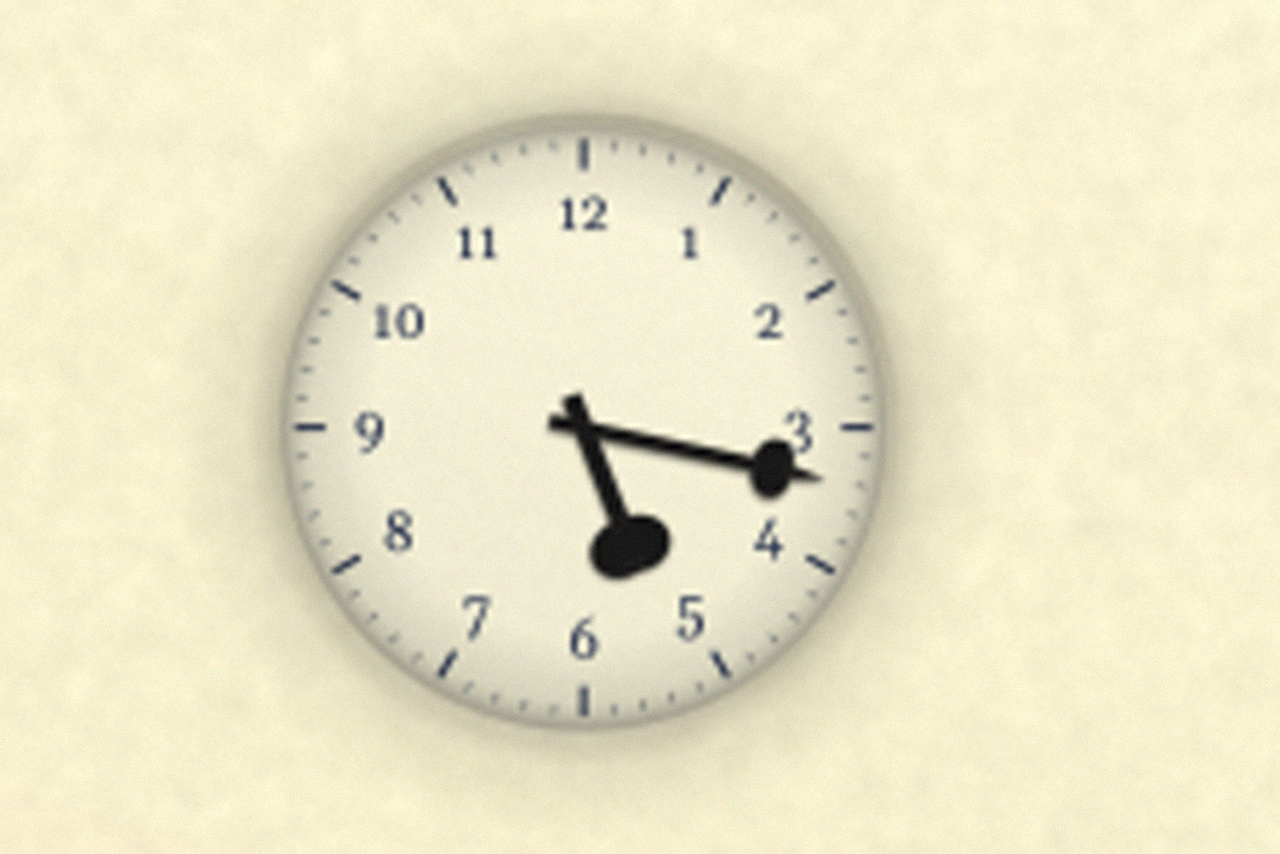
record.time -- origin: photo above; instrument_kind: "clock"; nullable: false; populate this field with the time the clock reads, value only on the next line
5:17
